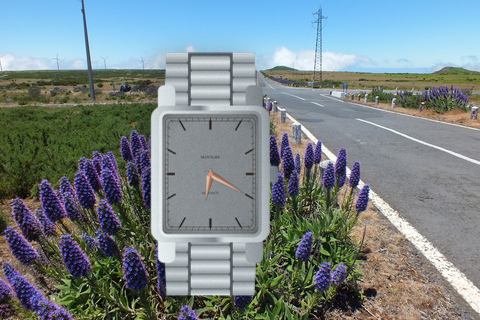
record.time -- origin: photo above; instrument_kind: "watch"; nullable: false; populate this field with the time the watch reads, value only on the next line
6:20
